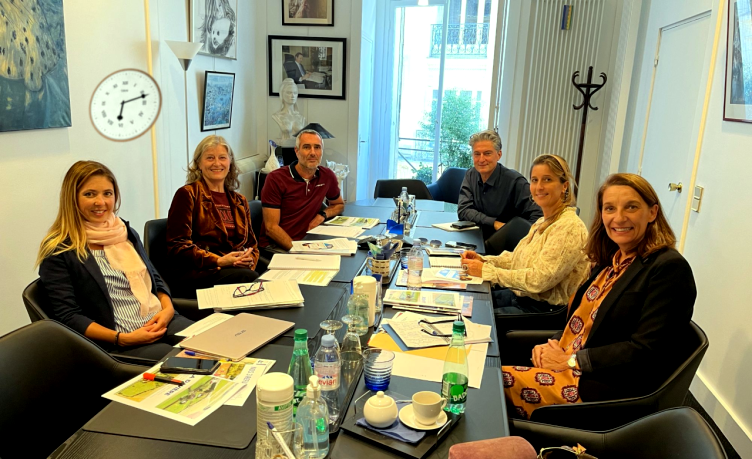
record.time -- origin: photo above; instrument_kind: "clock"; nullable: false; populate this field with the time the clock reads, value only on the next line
6:12
